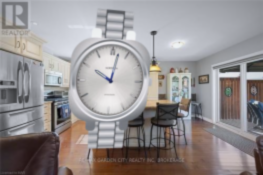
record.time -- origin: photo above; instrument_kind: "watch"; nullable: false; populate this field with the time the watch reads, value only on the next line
10:02
